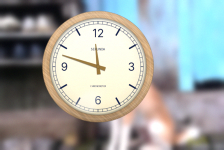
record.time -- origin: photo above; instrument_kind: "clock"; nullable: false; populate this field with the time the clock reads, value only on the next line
11:48
